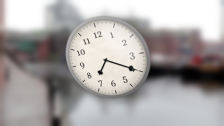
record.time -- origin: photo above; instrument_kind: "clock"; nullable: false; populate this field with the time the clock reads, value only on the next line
7:20
